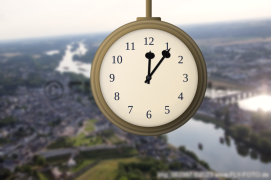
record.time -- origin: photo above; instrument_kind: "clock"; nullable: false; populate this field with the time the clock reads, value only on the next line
12:06
